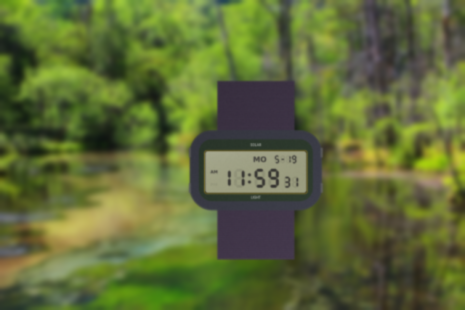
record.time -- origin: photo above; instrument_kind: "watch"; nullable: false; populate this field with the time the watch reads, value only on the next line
11:59:31
